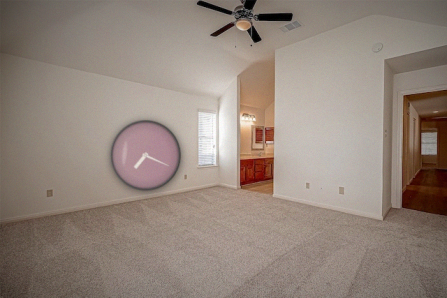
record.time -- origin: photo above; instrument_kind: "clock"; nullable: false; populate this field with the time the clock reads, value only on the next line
7:19
